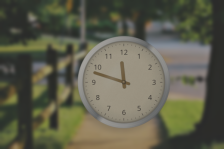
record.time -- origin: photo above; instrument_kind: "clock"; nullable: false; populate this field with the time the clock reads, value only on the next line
11:48
